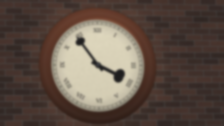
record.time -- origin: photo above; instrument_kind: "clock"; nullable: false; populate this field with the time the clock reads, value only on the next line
3:54
